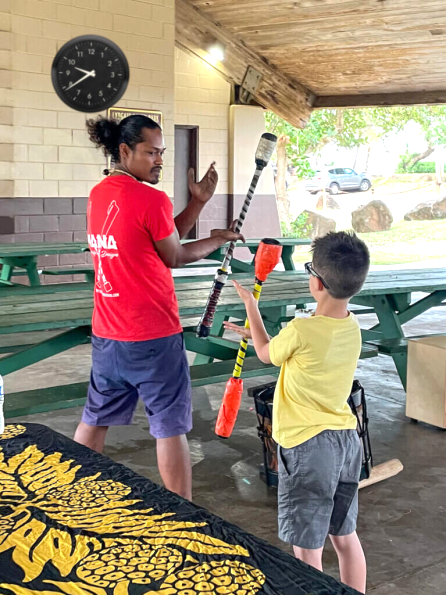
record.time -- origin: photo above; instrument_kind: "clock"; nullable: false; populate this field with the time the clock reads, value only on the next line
9:39
